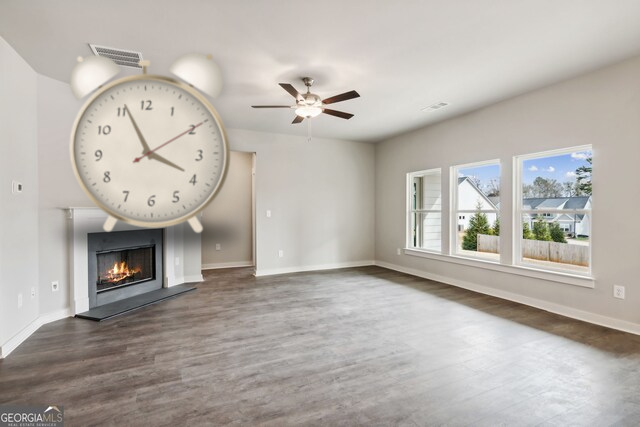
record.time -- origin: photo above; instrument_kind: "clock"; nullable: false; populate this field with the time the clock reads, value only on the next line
3:56:10
